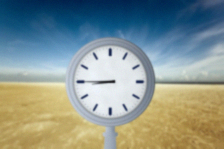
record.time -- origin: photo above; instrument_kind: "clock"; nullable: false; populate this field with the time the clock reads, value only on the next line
8:45
